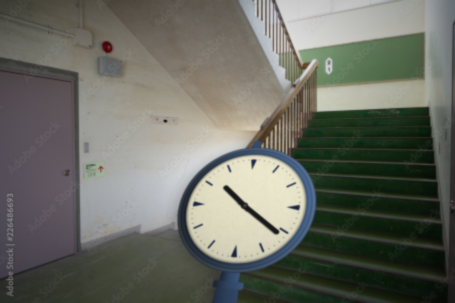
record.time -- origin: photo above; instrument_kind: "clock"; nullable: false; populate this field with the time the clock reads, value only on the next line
10:21
